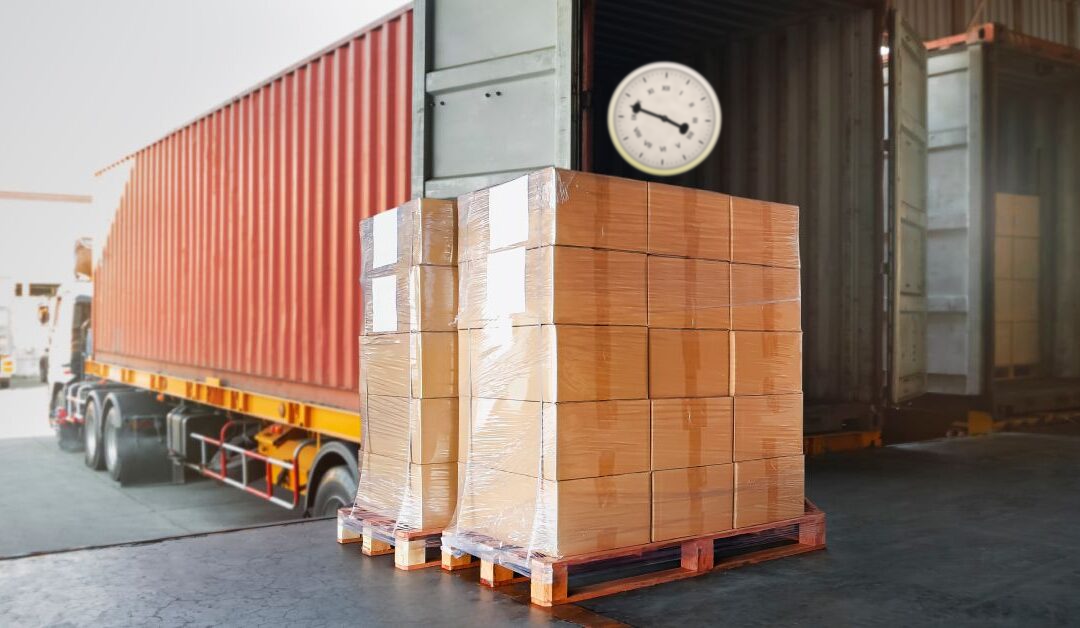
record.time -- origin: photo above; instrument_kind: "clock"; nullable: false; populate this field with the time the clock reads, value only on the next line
3:48
